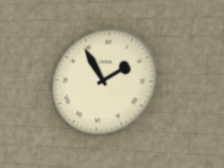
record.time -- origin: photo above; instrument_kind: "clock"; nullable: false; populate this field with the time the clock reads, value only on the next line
1:54
